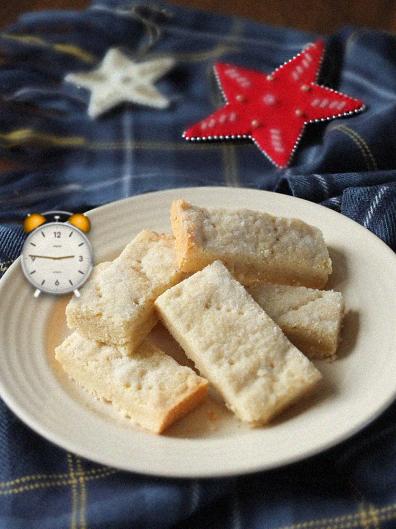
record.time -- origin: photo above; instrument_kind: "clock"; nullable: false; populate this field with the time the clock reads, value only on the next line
2:46
